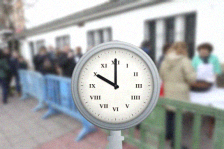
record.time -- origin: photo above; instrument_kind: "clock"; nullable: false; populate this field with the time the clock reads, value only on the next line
10:00
